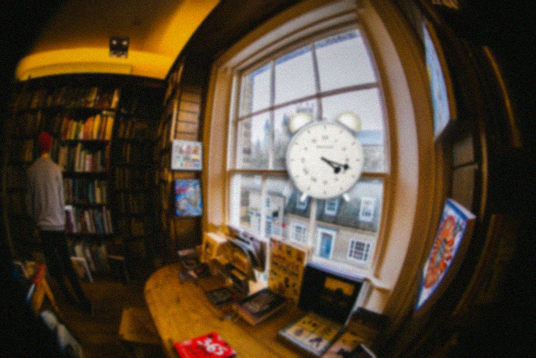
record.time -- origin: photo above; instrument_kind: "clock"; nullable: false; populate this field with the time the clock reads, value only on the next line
4:18
